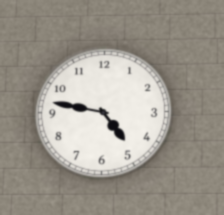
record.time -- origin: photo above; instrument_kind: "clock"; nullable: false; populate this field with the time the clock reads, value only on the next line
4:47
